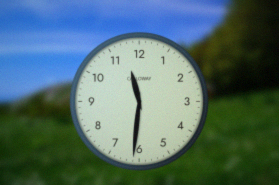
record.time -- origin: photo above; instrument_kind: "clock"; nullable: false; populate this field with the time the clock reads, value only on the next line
11:31
